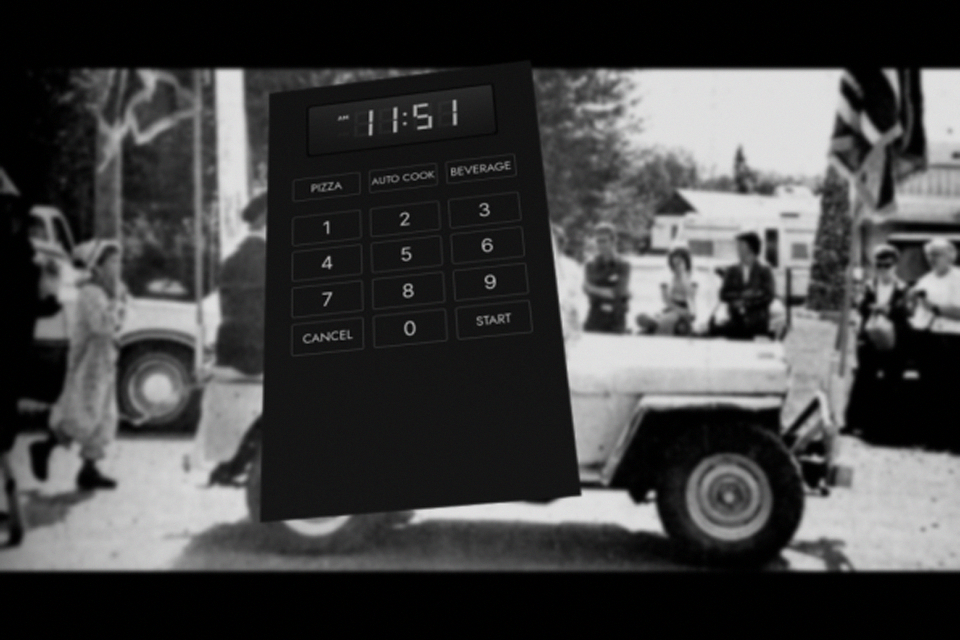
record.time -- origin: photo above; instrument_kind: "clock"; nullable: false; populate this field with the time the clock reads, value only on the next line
11:51
